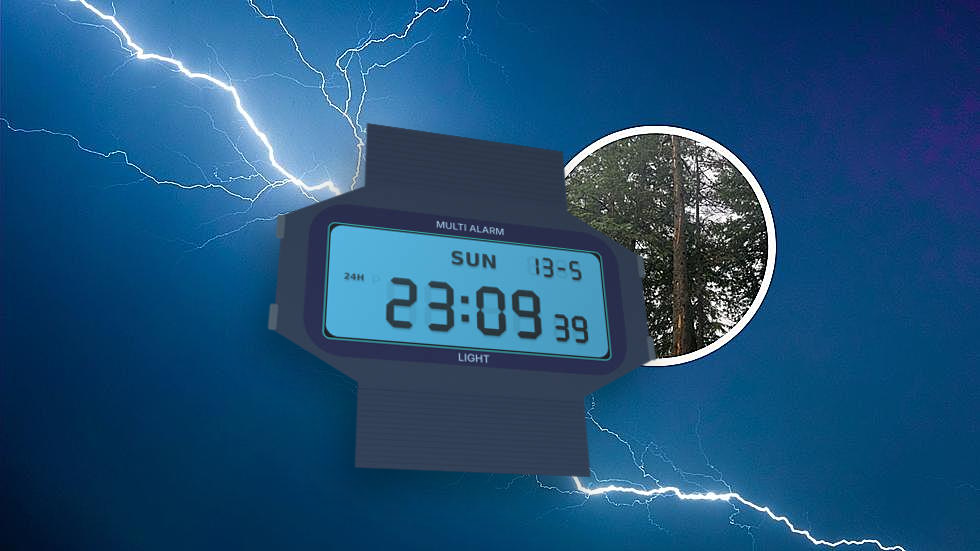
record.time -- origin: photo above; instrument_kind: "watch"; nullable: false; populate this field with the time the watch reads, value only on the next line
23:09:39
